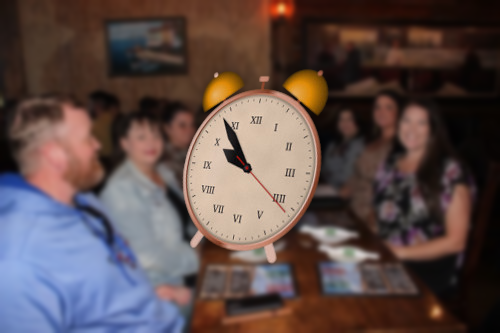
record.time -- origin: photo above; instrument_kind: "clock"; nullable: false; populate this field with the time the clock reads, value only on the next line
9:53:21
